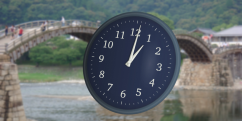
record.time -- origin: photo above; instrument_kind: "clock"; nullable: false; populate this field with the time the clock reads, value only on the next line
1:01
